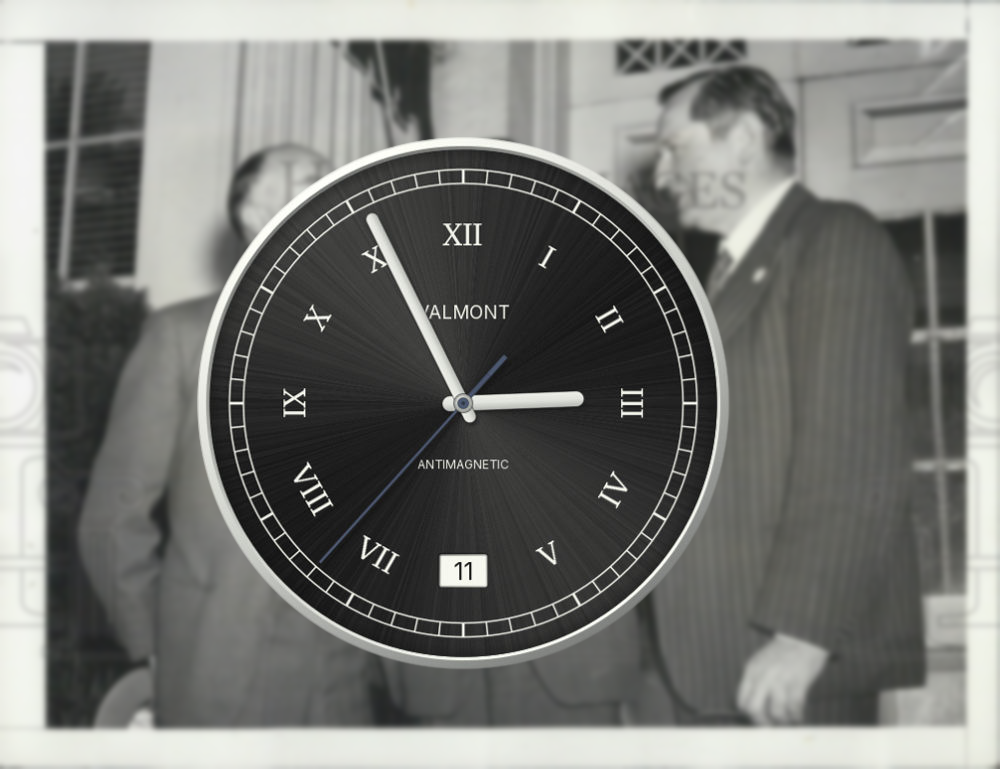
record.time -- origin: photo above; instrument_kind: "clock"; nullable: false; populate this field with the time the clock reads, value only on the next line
2:55:37
